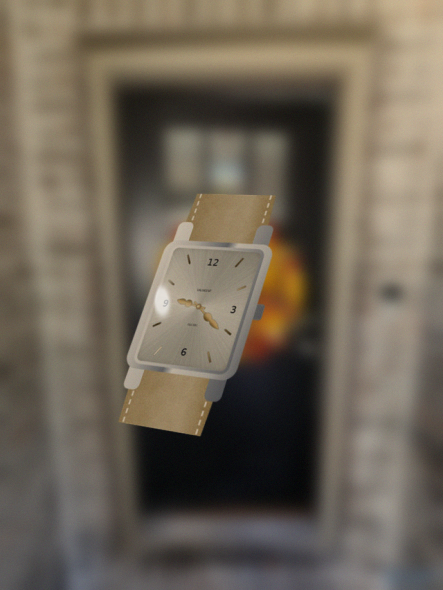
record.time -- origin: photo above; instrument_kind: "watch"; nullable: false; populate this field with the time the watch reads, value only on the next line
9:21
